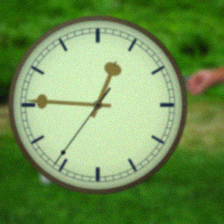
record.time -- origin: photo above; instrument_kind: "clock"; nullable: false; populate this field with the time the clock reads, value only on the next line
12:45:36
